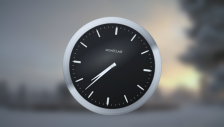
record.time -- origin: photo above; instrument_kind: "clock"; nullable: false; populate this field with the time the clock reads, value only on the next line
7:37
